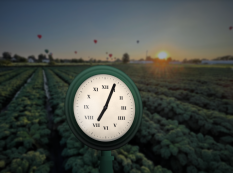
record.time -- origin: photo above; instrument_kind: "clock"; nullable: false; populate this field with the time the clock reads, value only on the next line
7:04
